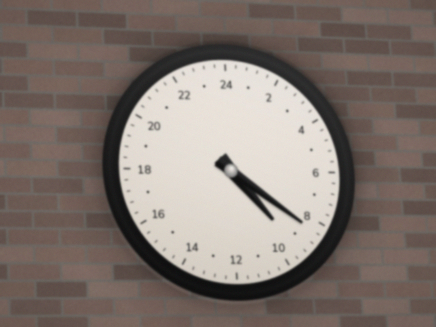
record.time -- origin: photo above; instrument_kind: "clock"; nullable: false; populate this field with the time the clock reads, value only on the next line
9:21
